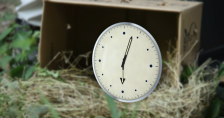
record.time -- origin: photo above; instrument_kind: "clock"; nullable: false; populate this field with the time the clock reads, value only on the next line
6:03
